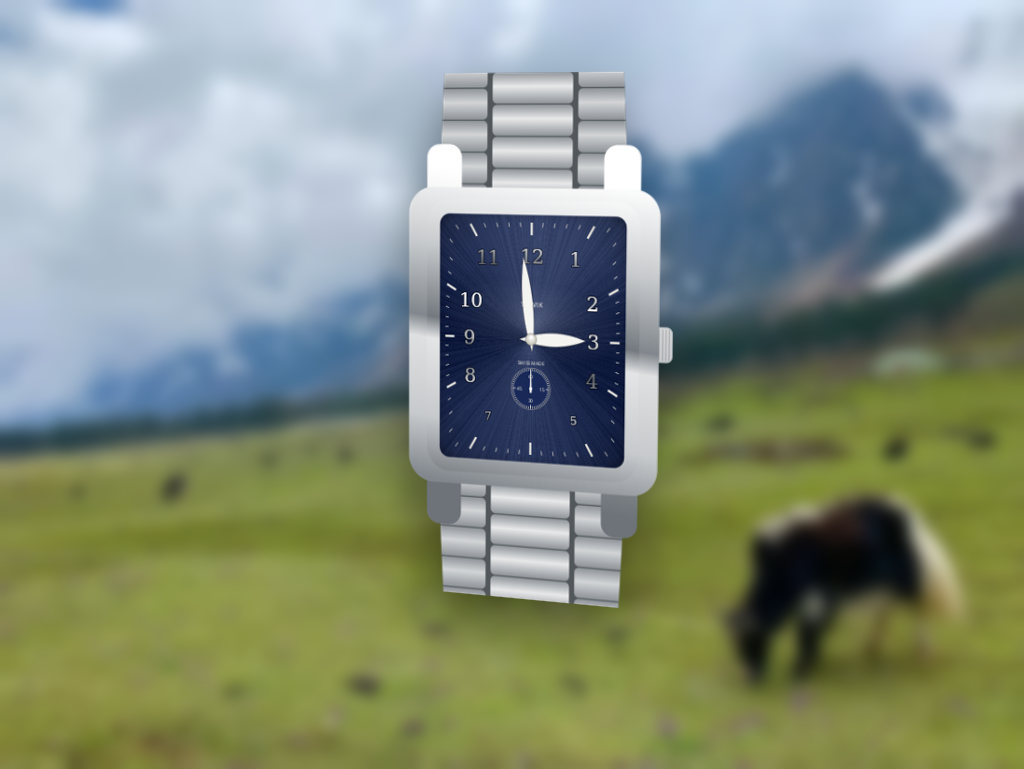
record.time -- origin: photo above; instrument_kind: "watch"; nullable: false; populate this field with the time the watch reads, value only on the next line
2:59
